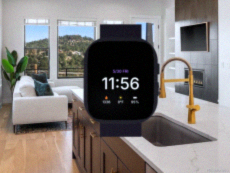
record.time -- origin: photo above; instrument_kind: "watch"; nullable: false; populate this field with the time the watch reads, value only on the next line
11:56
